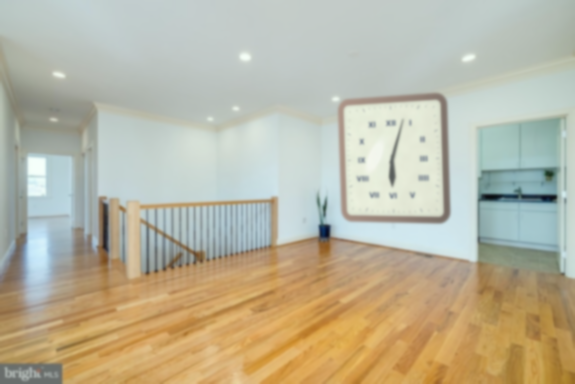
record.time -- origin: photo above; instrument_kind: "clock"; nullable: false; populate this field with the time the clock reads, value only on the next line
6:03
